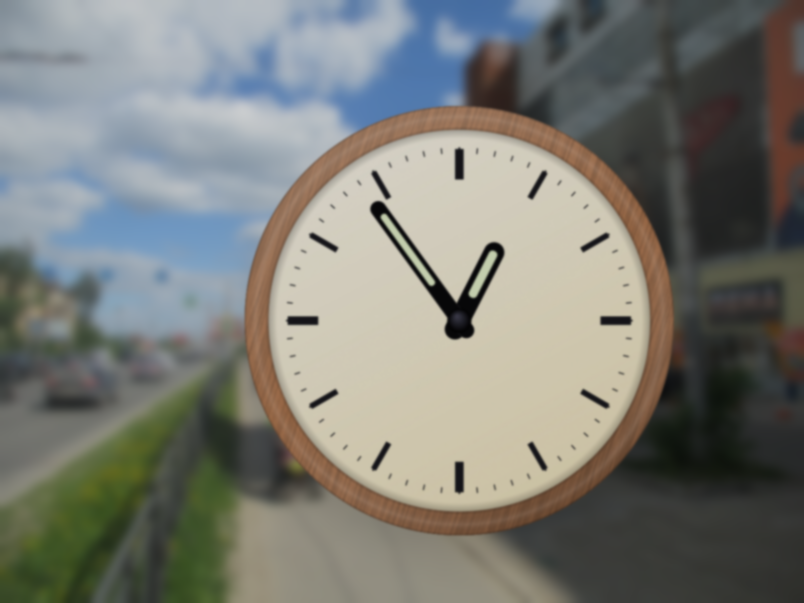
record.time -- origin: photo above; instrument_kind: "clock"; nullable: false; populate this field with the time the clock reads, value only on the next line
12:54
